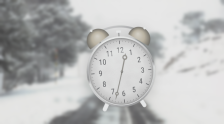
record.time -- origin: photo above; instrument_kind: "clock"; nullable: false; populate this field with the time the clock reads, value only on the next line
12:33
